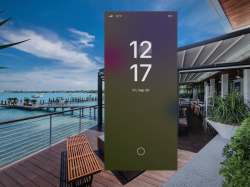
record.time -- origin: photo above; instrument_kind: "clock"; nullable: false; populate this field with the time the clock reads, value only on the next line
12:17
